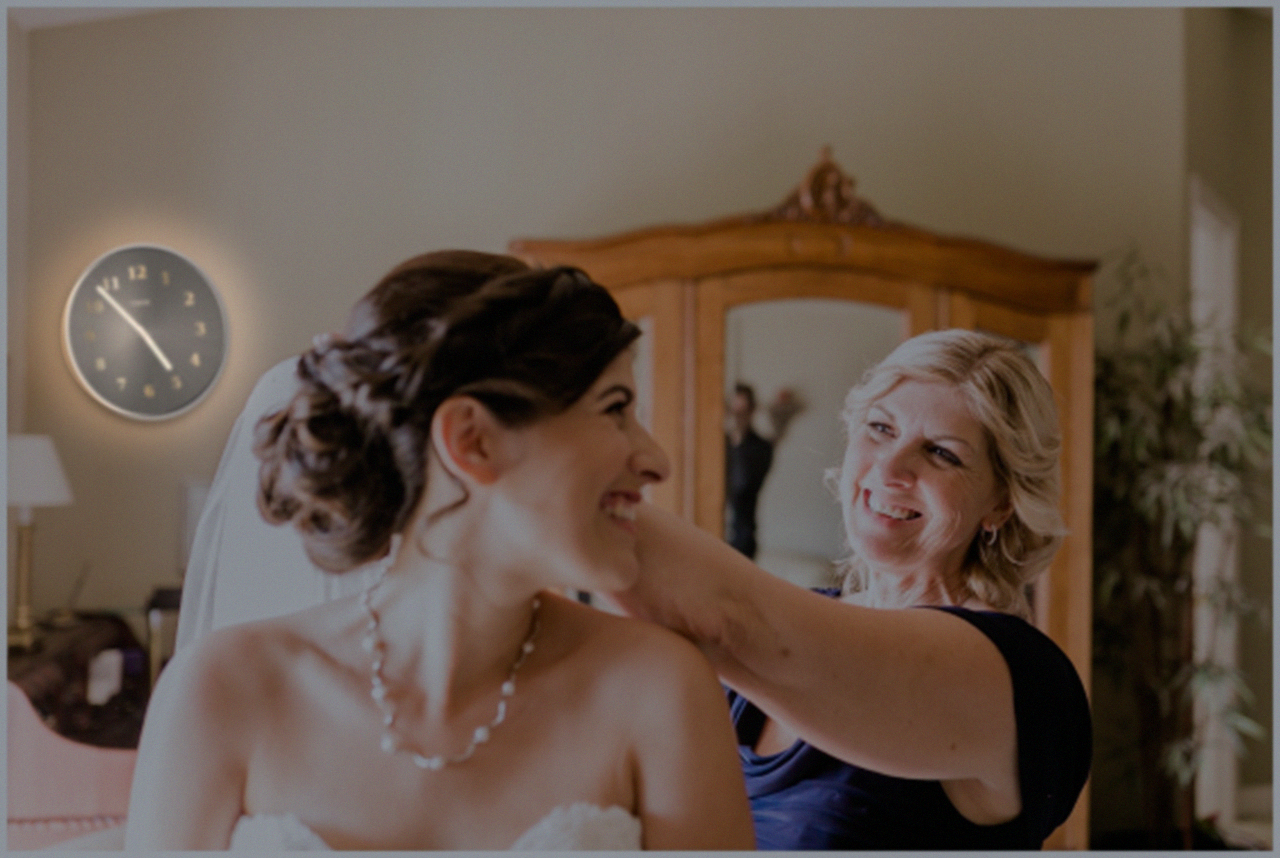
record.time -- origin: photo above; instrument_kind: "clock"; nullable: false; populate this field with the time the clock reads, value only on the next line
4:53
